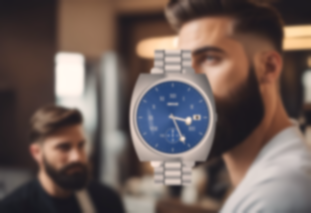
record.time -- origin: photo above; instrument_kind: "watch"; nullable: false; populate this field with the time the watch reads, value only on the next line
3:26
